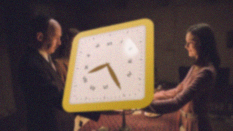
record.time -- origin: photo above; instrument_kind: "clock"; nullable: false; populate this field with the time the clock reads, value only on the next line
8:25
